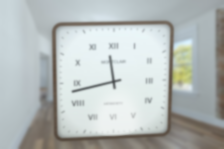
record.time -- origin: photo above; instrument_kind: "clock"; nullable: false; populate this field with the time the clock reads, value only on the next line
11:43
